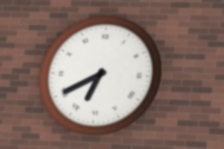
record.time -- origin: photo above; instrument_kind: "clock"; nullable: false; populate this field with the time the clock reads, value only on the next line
6:40
